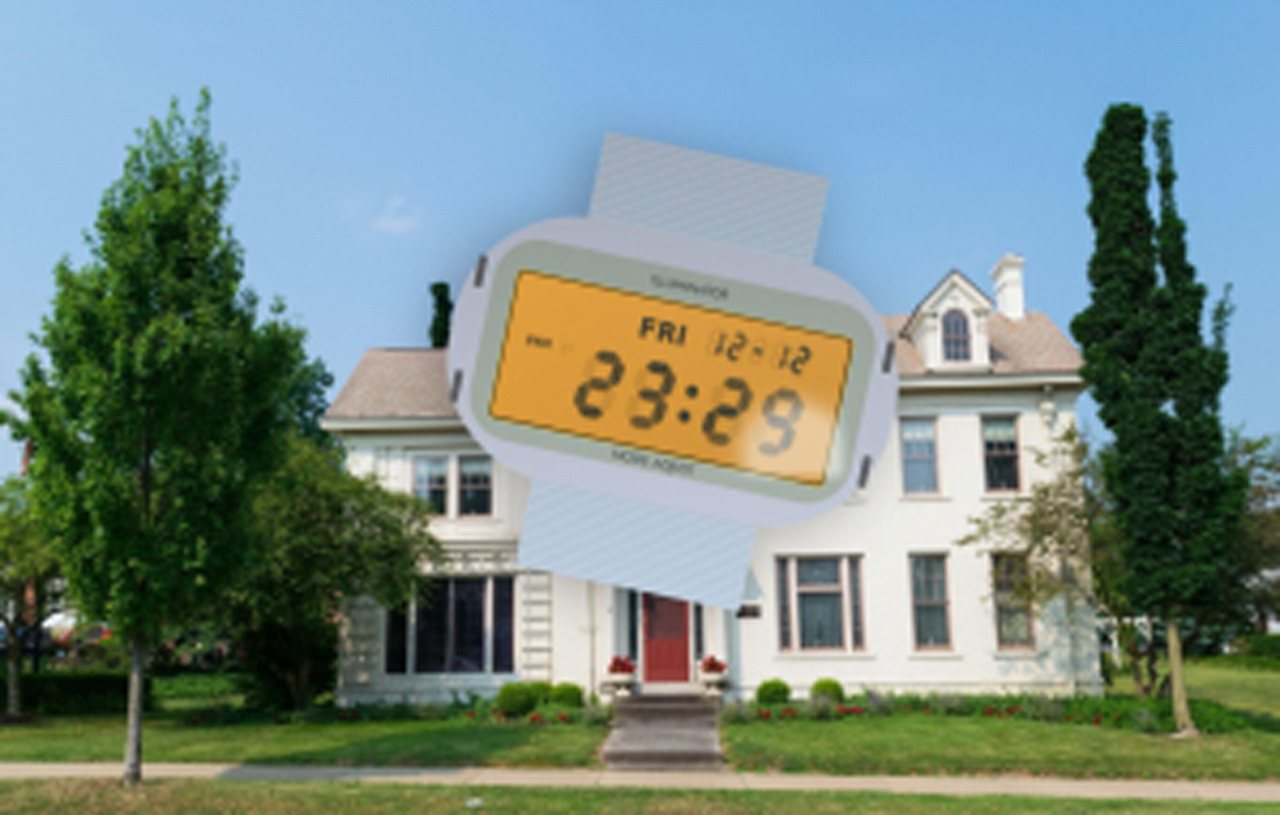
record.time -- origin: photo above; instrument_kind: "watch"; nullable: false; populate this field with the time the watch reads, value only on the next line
23:29
